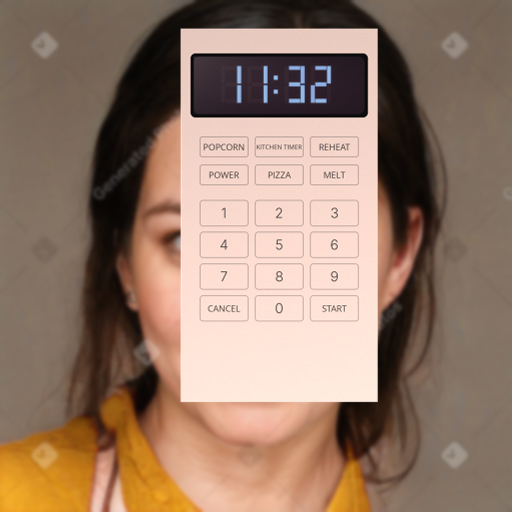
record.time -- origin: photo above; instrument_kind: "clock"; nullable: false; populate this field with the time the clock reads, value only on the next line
11:32
